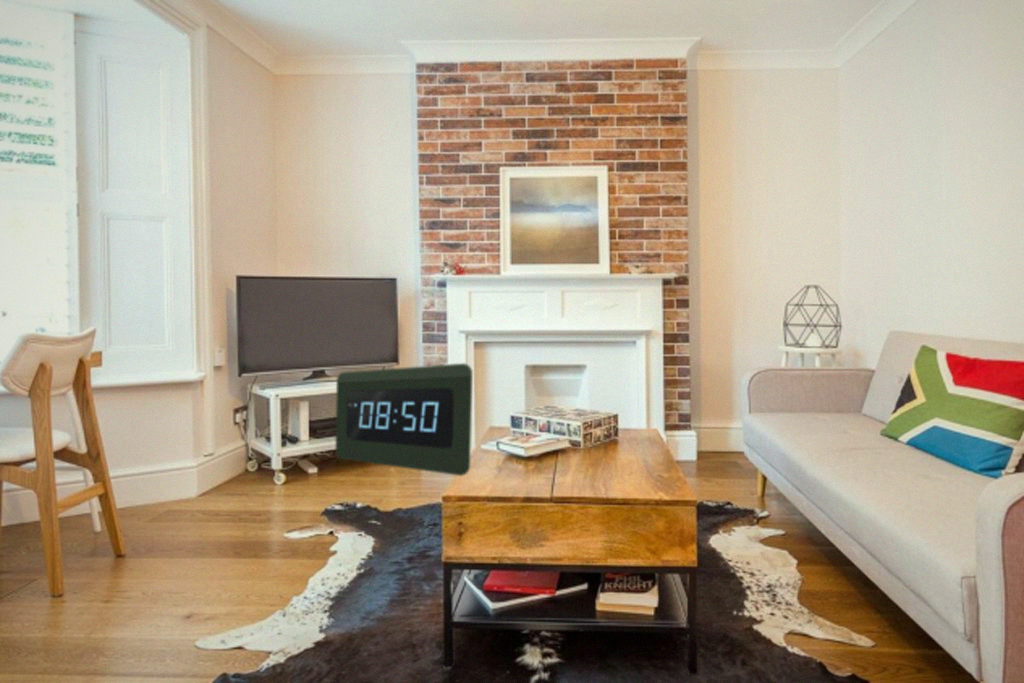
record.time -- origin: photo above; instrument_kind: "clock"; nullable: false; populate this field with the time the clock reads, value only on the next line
8:50
